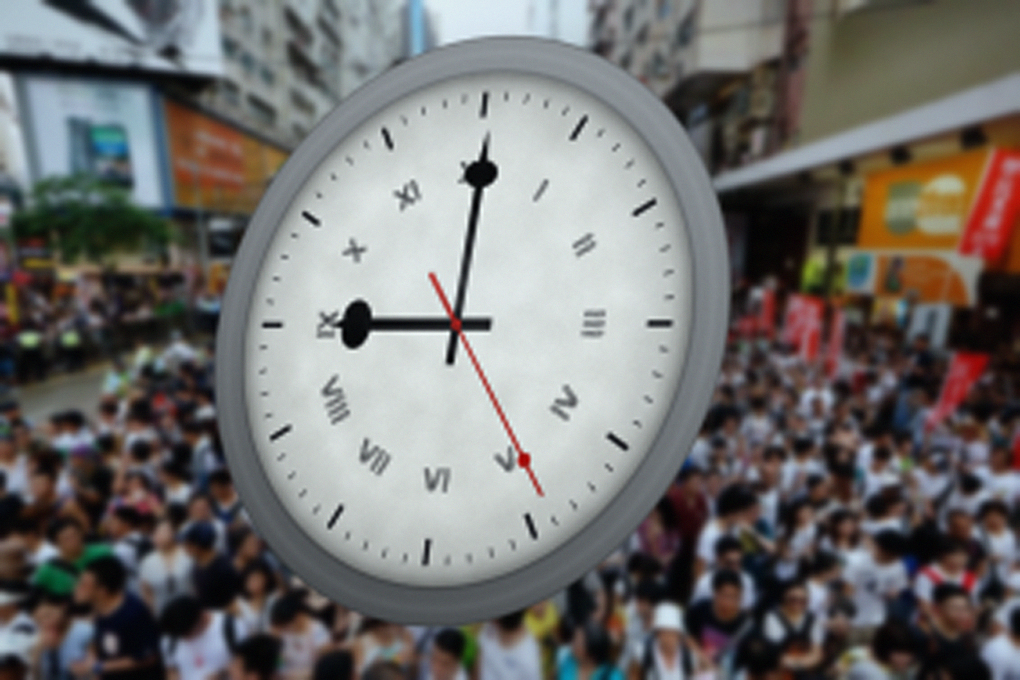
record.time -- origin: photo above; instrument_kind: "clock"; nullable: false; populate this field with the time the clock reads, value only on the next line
9:00:24
